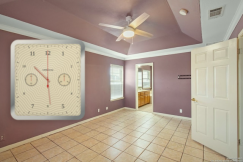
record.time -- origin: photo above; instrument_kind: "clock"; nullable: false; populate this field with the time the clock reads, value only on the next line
10:29
